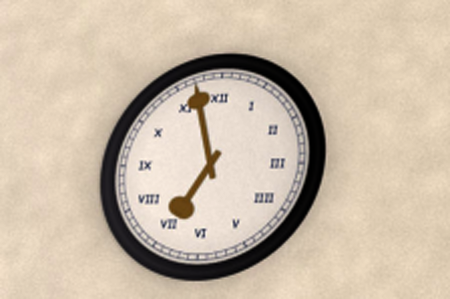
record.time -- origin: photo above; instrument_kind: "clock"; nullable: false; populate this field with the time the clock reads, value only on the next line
6:57
